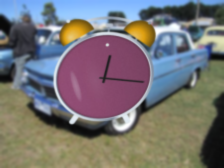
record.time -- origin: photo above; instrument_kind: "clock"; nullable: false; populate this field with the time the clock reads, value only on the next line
12:16
